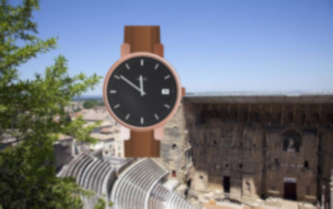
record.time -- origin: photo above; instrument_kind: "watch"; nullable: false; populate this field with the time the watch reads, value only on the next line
11:51
